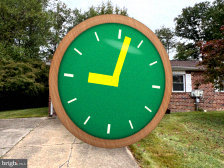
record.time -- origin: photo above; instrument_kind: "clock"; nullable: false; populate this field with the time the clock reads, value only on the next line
9:02
